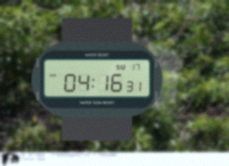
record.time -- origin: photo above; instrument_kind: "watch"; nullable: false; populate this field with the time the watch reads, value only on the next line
4:16:31
